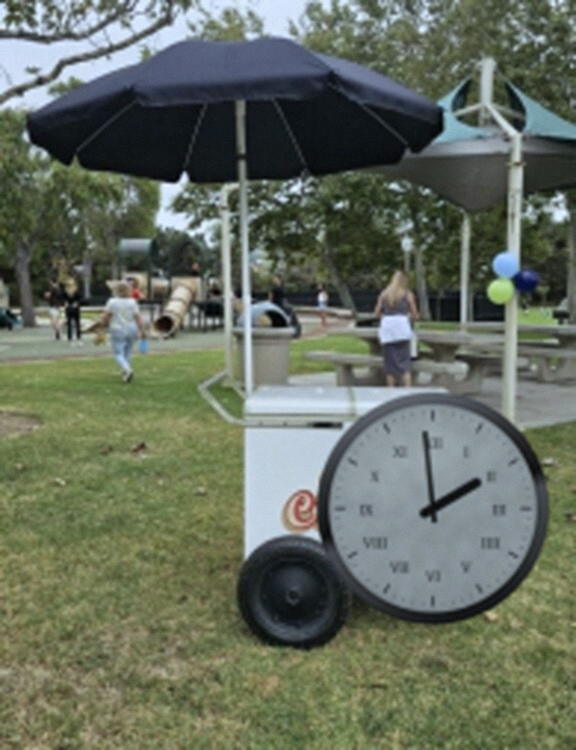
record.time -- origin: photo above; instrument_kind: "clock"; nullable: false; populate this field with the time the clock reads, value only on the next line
1:59
